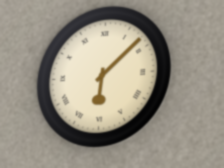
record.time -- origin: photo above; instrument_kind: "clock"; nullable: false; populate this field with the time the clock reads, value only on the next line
6:08
